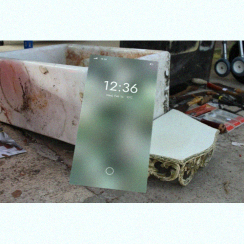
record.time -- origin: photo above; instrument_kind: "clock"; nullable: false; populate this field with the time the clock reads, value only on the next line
12:36
